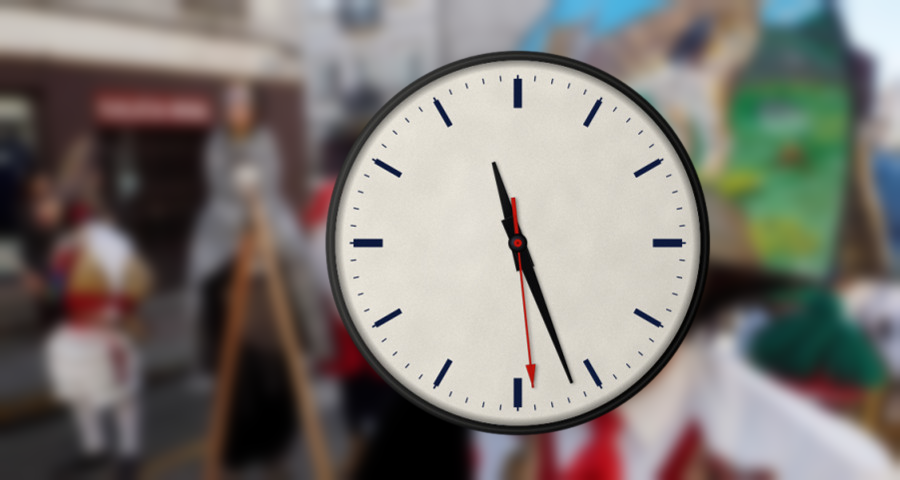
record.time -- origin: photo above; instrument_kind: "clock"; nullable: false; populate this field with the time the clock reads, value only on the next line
11:26:29
